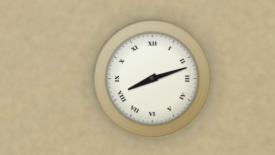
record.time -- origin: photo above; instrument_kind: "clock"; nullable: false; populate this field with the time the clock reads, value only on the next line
8:12
